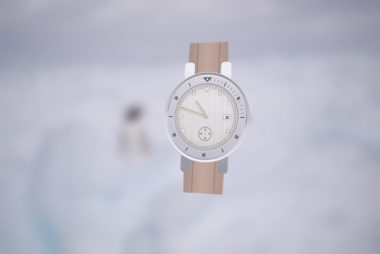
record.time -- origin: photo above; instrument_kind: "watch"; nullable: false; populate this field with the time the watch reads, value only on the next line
10:48
